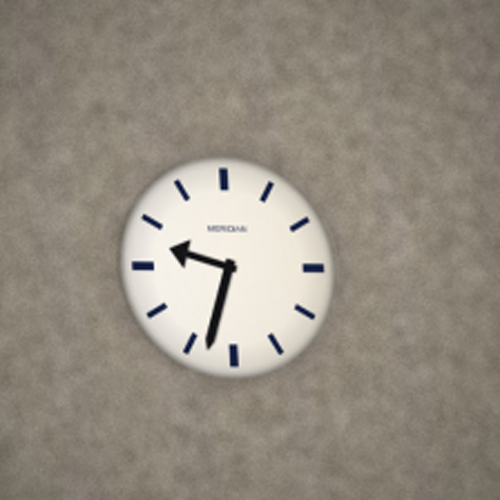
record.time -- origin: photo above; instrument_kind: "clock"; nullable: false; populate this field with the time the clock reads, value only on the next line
9:33
